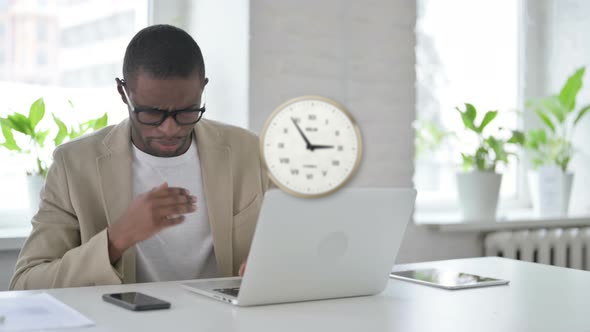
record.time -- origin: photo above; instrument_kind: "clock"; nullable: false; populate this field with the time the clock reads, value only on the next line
2:54
